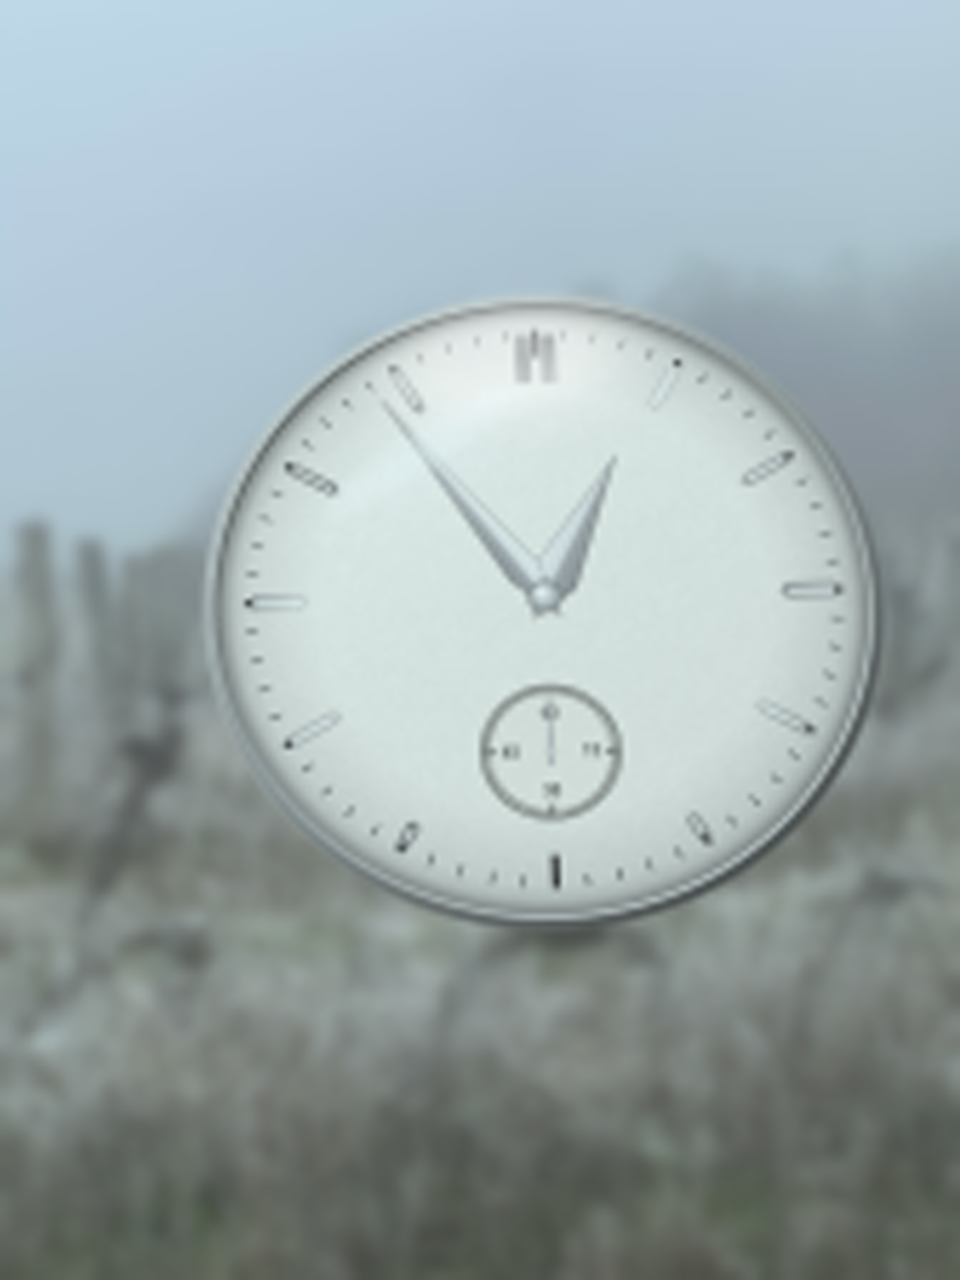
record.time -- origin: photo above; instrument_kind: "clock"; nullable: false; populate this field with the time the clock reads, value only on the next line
12:54
